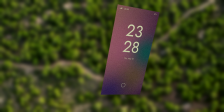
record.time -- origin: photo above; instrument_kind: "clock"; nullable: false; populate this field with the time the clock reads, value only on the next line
23:28
